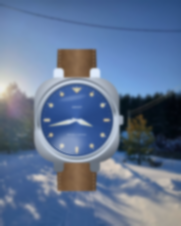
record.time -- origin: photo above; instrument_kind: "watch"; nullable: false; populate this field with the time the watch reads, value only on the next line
3:43
